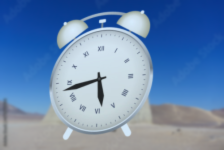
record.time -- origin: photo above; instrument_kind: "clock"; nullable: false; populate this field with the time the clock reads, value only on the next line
5:43
